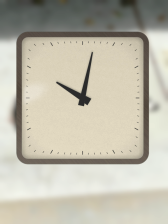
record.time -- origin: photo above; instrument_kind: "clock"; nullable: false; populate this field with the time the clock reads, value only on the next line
10:02
